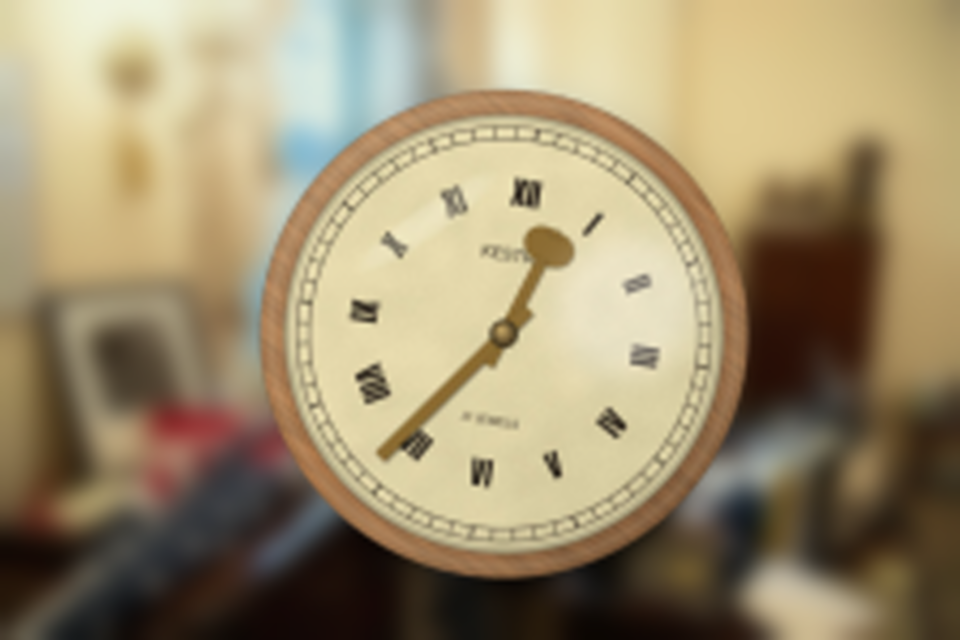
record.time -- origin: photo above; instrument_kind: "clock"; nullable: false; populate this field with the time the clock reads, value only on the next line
12:36
